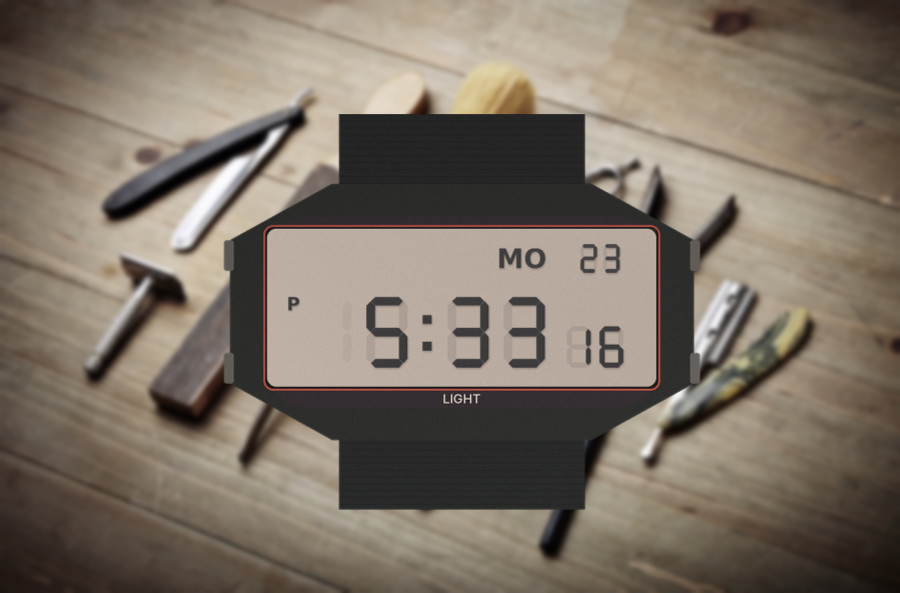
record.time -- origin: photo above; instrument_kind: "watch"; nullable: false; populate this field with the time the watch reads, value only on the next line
5:33:16
